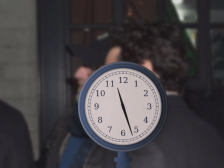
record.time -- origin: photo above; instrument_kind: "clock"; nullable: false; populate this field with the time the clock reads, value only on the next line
11:27
